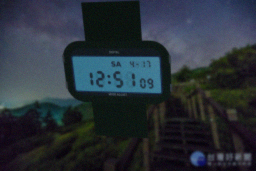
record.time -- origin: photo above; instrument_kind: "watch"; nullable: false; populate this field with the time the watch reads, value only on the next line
12:51:09
